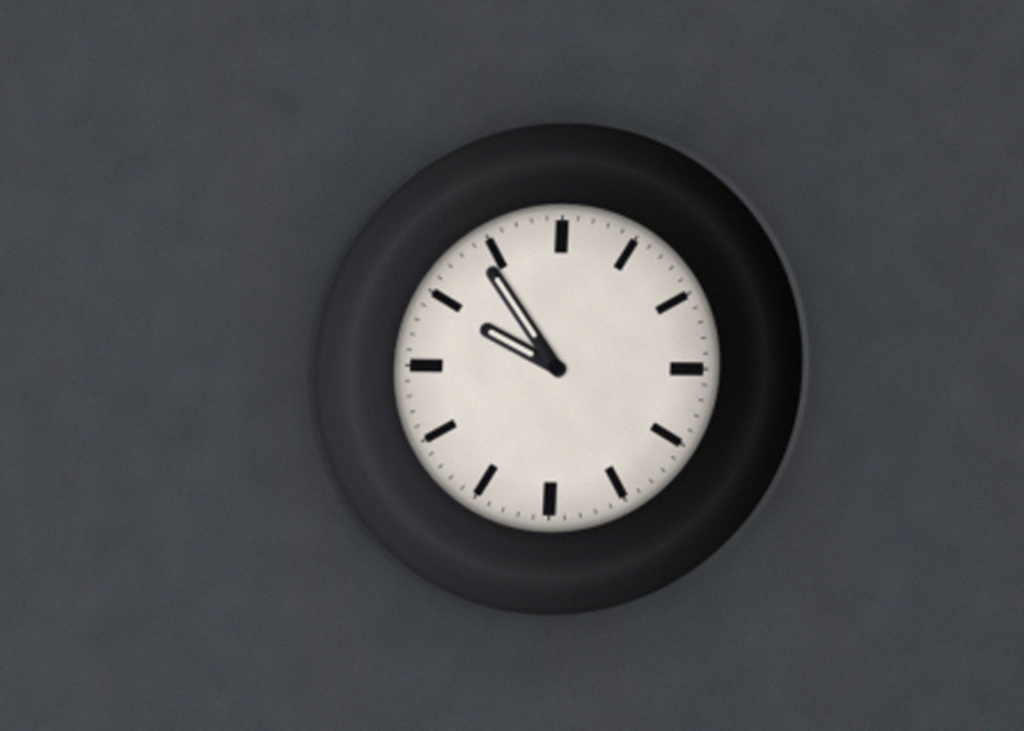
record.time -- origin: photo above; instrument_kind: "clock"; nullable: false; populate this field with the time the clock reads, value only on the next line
9:54
